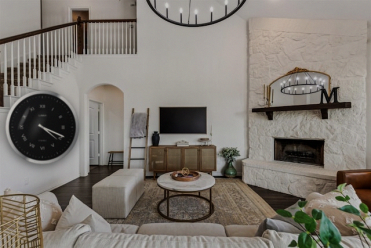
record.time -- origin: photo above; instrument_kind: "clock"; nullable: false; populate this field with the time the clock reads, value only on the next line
4:19
